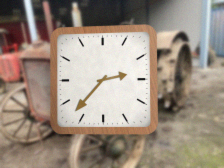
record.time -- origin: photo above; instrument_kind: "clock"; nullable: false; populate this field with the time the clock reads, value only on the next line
2:37
